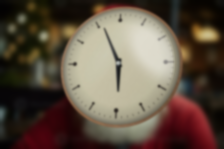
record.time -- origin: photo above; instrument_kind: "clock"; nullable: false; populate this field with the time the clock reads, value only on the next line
5:56
